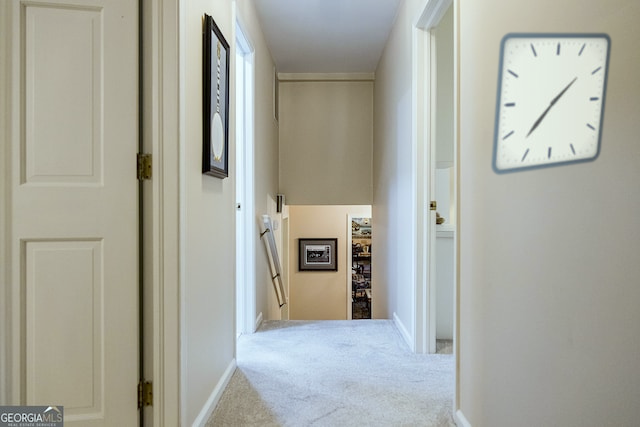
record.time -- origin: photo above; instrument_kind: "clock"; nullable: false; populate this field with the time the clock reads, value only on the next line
1:37
